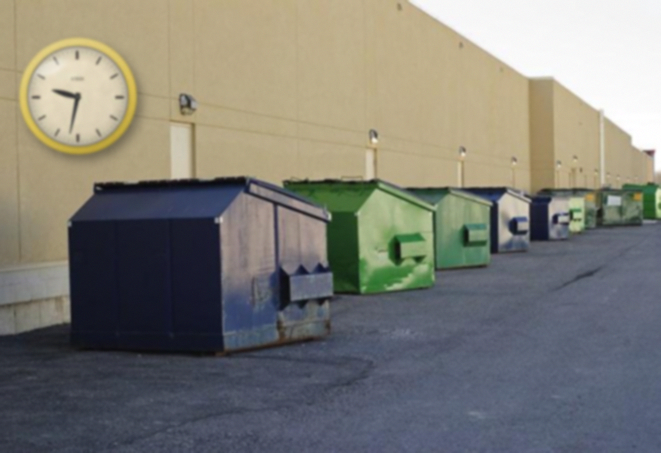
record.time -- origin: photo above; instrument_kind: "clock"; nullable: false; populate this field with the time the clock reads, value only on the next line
9:32
